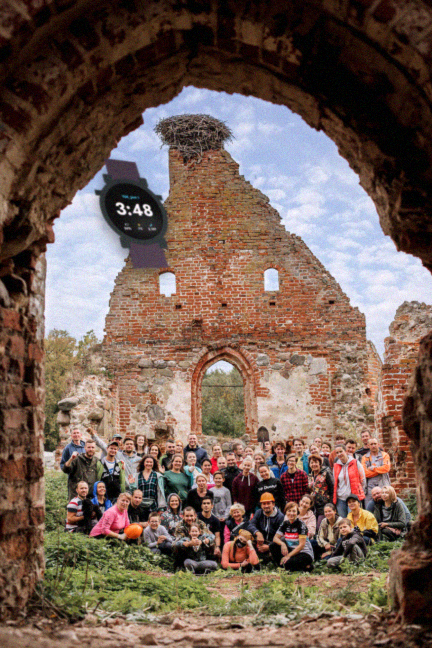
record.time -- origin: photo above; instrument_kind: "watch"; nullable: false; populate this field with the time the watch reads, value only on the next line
3:48
